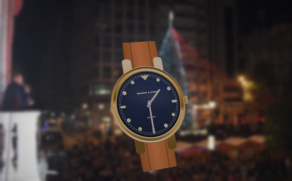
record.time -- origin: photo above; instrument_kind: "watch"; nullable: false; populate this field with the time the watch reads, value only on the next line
1:30
